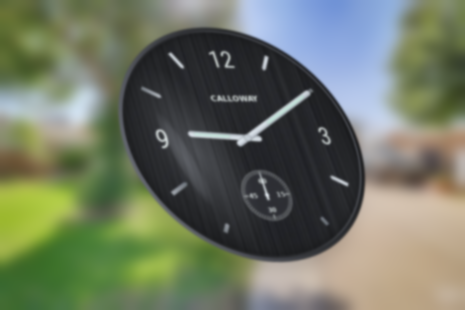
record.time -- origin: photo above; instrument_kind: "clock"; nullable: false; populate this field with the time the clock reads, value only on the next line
9:10
